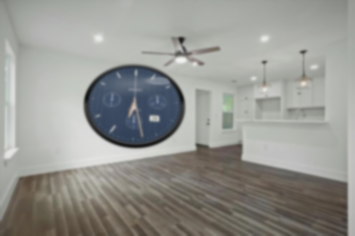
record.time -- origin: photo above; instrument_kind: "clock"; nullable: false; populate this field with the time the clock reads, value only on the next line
6:28
